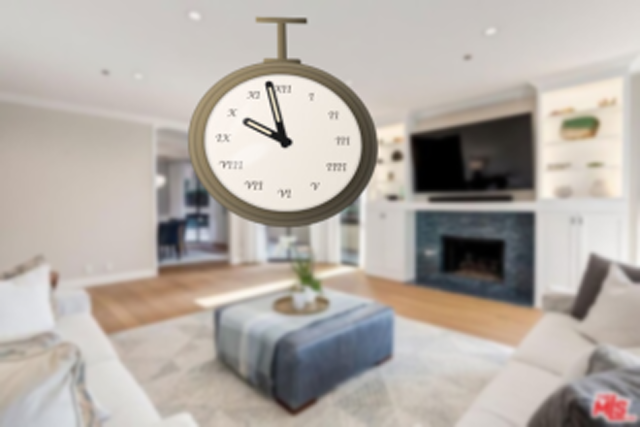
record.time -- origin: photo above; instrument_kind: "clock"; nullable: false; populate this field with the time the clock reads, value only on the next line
9:58
